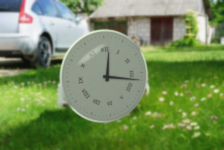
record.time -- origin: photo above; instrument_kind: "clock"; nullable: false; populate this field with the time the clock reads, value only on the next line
12:17
